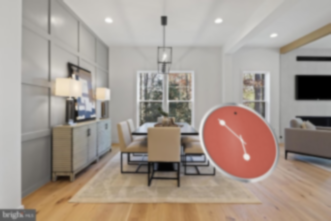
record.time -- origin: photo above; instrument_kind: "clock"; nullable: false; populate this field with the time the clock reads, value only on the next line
5:53
